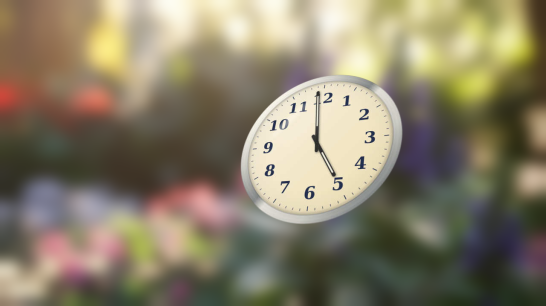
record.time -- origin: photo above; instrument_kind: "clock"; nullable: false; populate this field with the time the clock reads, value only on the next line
4:59
